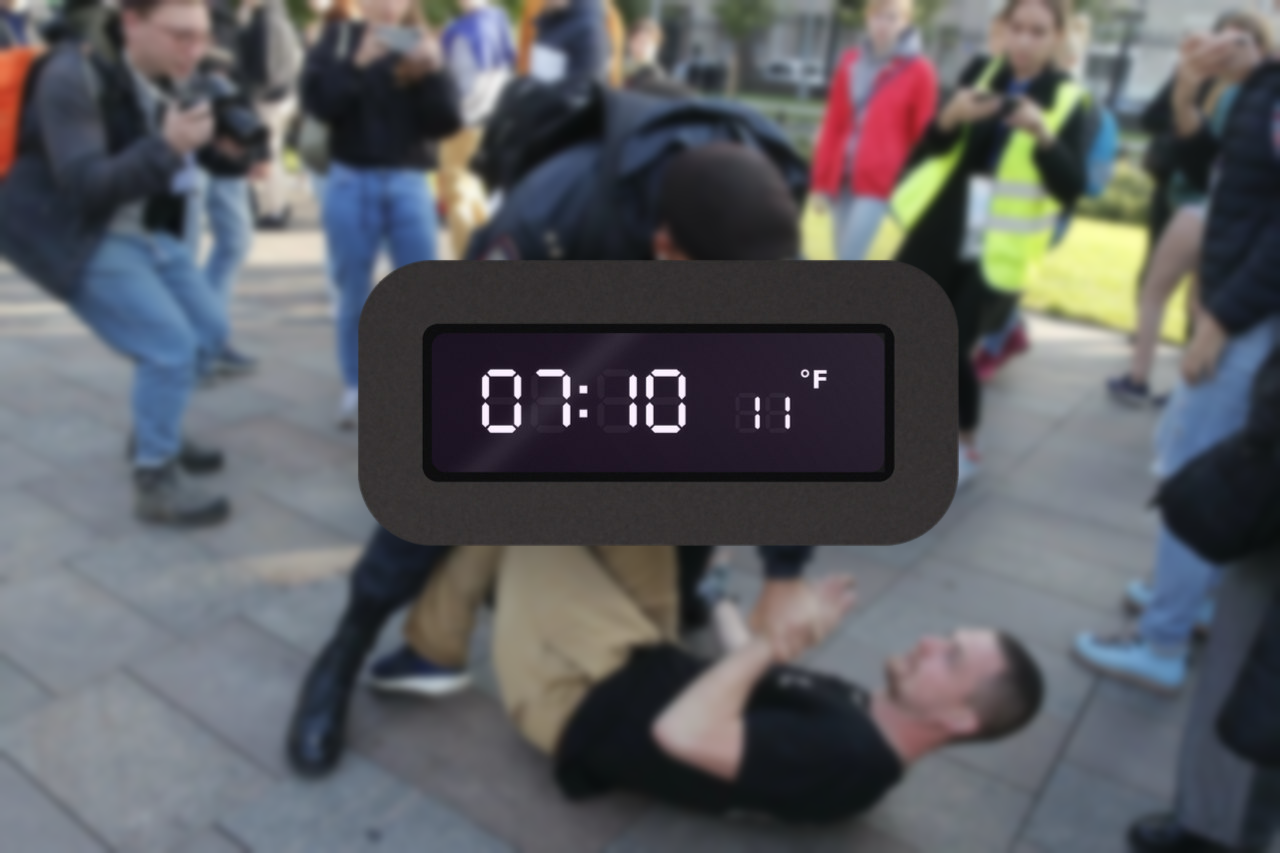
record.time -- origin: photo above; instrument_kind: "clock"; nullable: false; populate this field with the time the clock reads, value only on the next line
7:10
